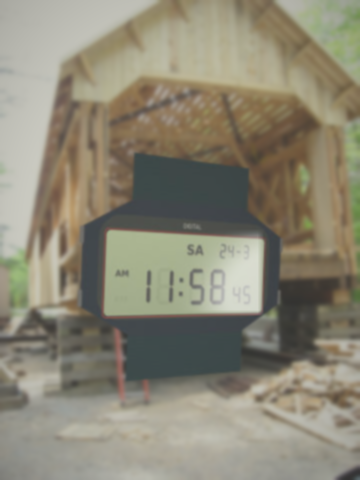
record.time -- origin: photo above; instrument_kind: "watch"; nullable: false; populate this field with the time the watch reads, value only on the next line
11:58:45
